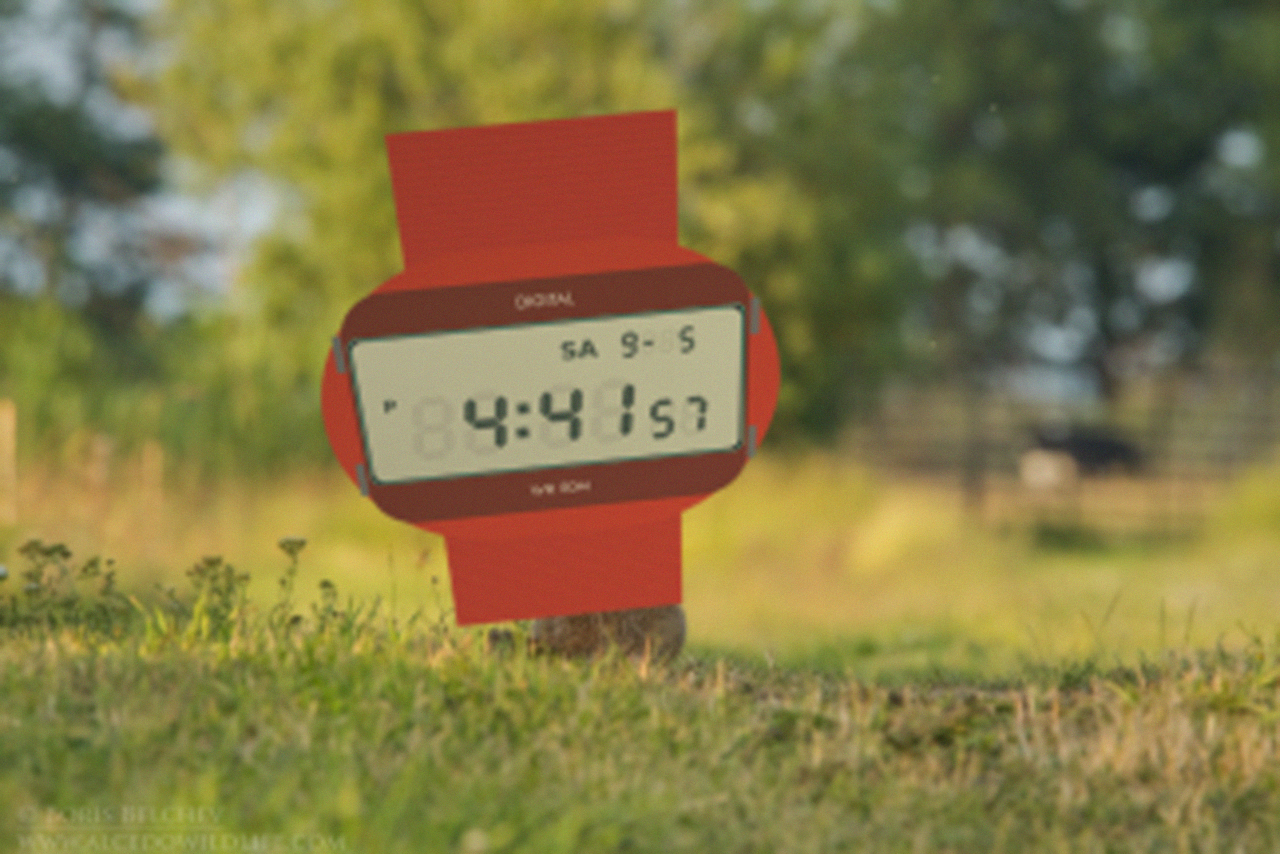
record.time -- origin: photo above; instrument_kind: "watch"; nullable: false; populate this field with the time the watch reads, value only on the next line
4:41:57
